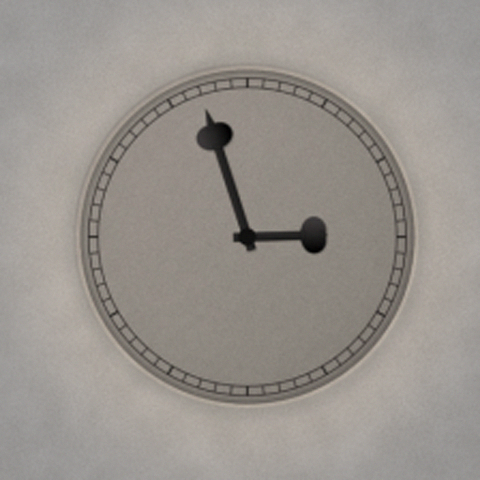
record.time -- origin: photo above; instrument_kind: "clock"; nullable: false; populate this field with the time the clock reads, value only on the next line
2:57
